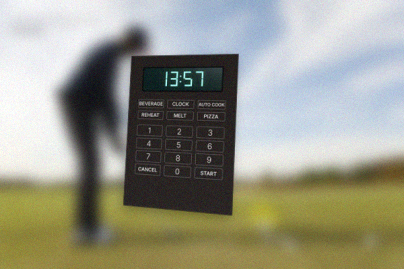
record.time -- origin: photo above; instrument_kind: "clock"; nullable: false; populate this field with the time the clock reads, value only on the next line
13:57
